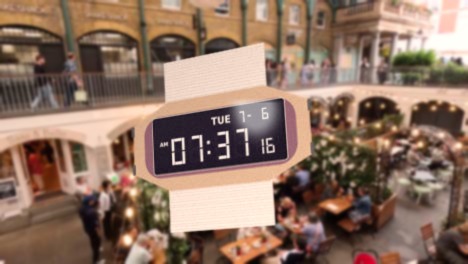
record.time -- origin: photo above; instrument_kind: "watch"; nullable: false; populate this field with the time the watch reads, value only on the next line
7:37:16
